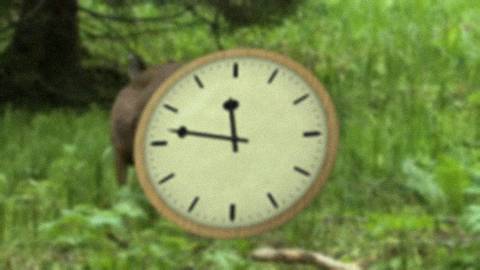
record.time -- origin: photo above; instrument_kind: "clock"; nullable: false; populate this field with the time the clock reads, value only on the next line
11:47
